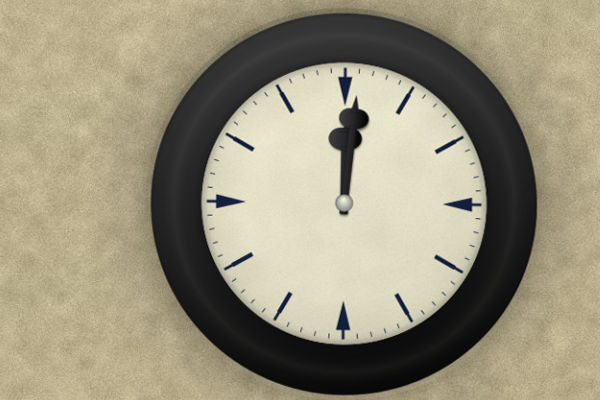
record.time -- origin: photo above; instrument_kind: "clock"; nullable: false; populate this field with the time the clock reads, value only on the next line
12:01
